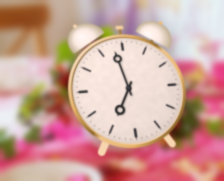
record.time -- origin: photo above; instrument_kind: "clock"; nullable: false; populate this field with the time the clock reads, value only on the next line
6:58
